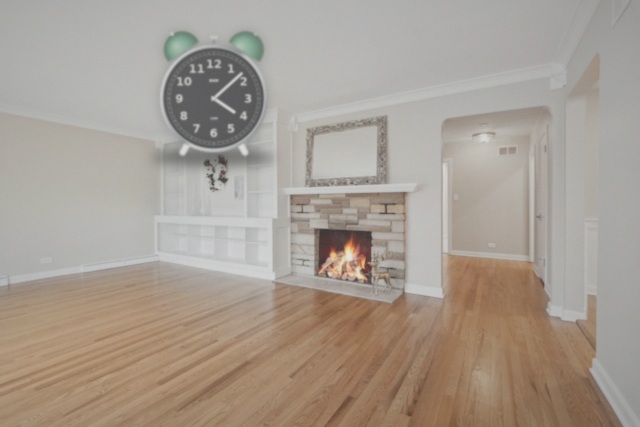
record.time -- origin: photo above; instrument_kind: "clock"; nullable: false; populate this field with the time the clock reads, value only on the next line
4:08
